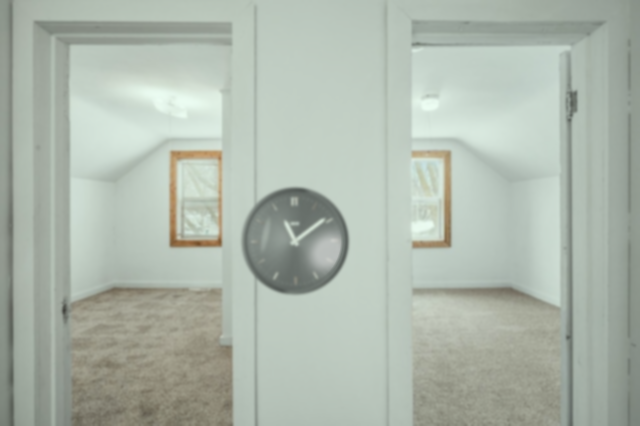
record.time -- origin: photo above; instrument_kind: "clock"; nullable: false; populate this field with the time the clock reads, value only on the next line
11:09
